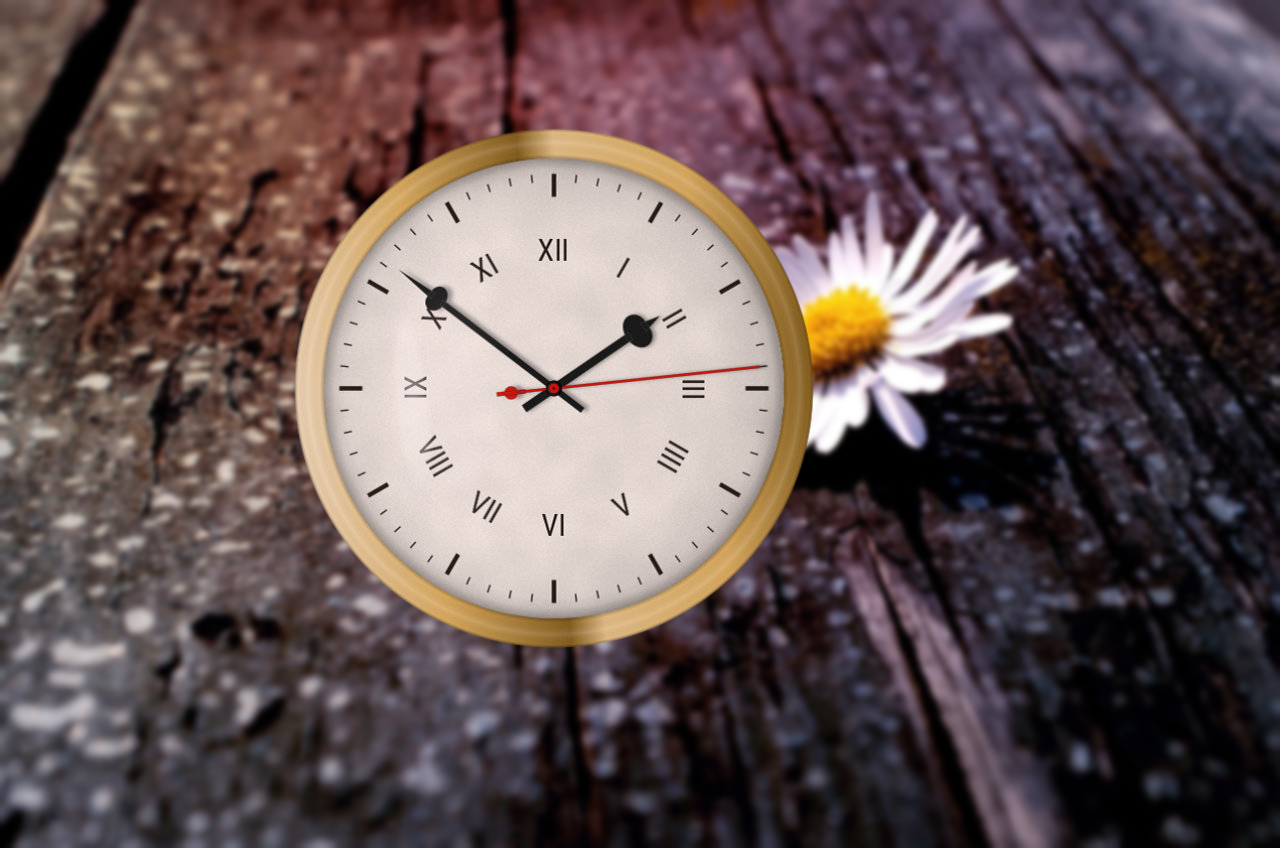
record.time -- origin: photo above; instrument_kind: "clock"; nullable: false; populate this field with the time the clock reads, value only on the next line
1:51:14
